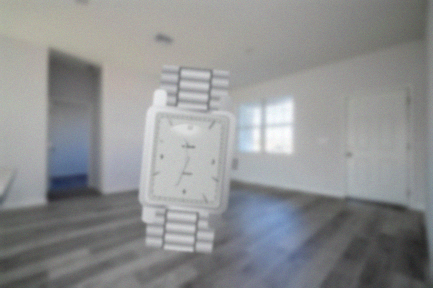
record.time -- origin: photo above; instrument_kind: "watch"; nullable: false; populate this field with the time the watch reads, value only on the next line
11:33
